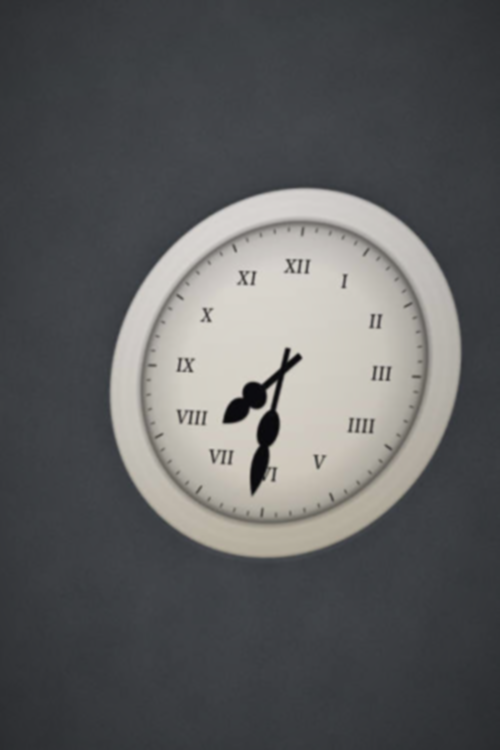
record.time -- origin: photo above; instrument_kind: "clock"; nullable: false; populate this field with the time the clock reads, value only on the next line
7:31
